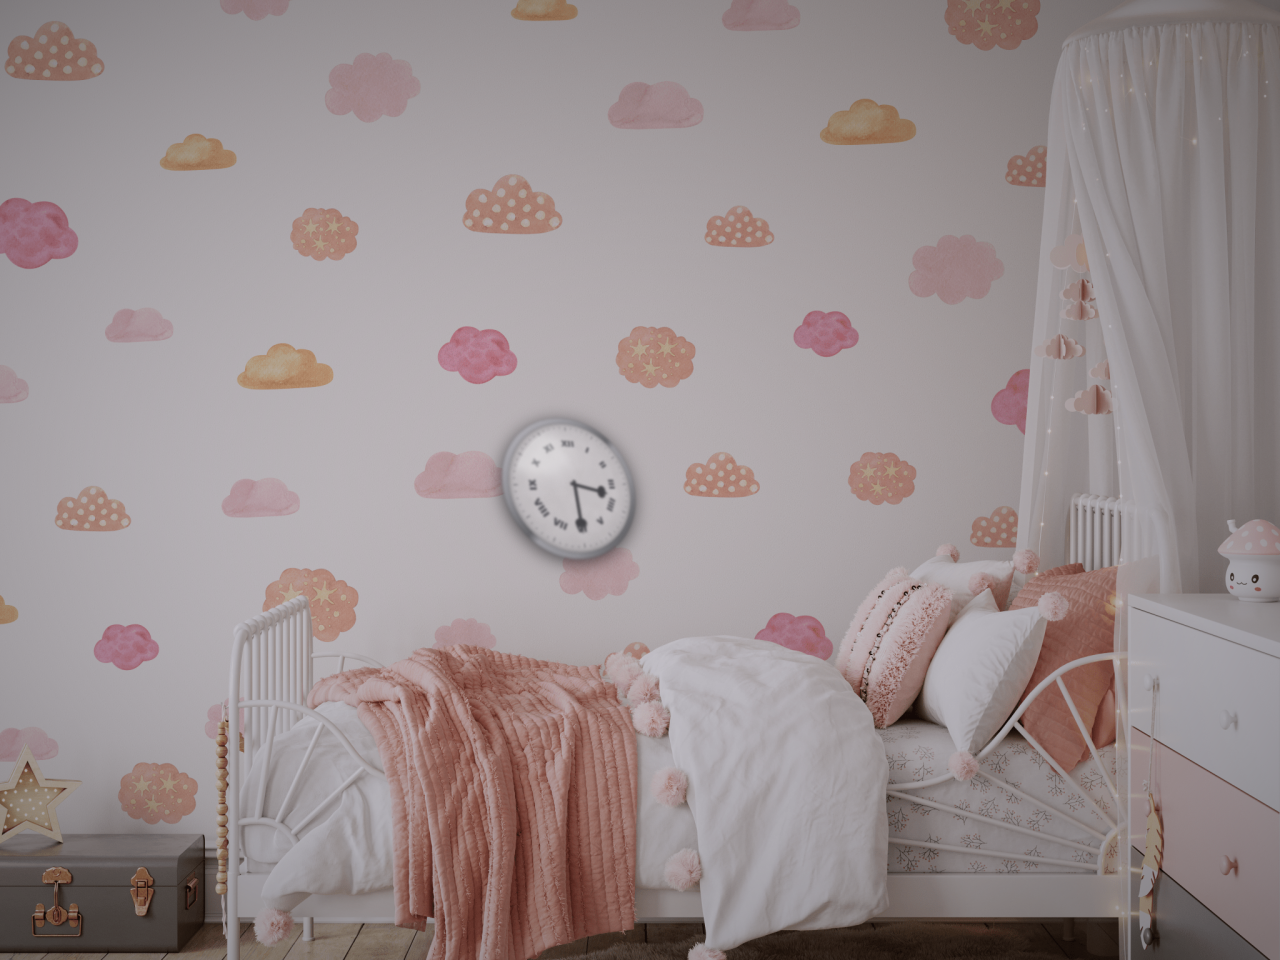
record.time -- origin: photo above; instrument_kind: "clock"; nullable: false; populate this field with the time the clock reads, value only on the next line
3:30
